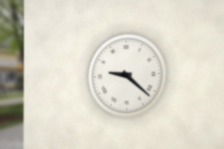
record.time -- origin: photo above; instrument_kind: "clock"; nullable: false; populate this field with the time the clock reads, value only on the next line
9:22
